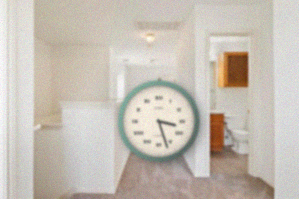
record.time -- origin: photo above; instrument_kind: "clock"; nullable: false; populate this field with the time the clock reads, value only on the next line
3:27
